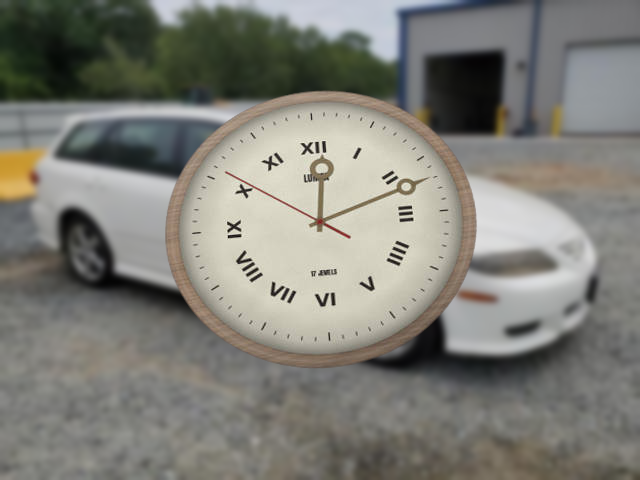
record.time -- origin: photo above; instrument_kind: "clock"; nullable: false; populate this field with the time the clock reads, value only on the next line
12:11:51
